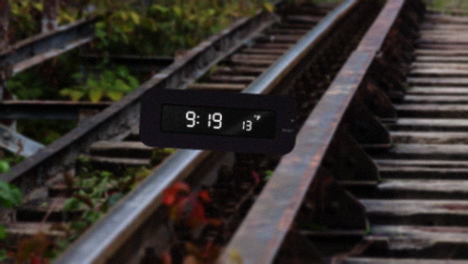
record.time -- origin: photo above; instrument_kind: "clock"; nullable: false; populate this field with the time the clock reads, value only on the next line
9:19
